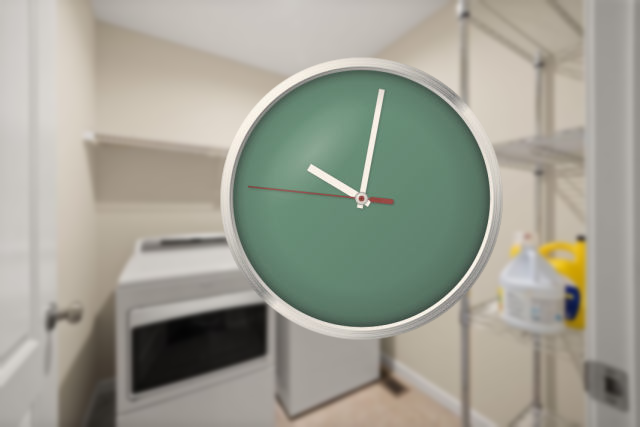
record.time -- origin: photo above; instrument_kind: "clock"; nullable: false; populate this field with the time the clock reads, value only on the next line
10:01:46
